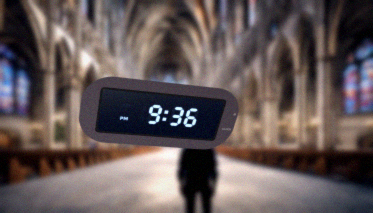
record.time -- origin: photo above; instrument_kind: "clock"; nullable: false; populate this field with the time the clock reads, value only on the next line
9:36
